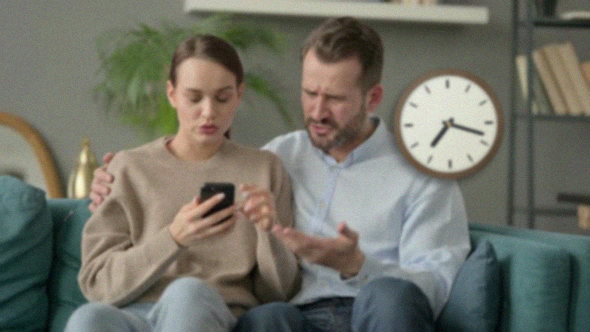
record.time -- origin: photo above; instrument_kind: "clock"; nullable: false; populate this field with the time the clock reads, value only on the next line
7:18
